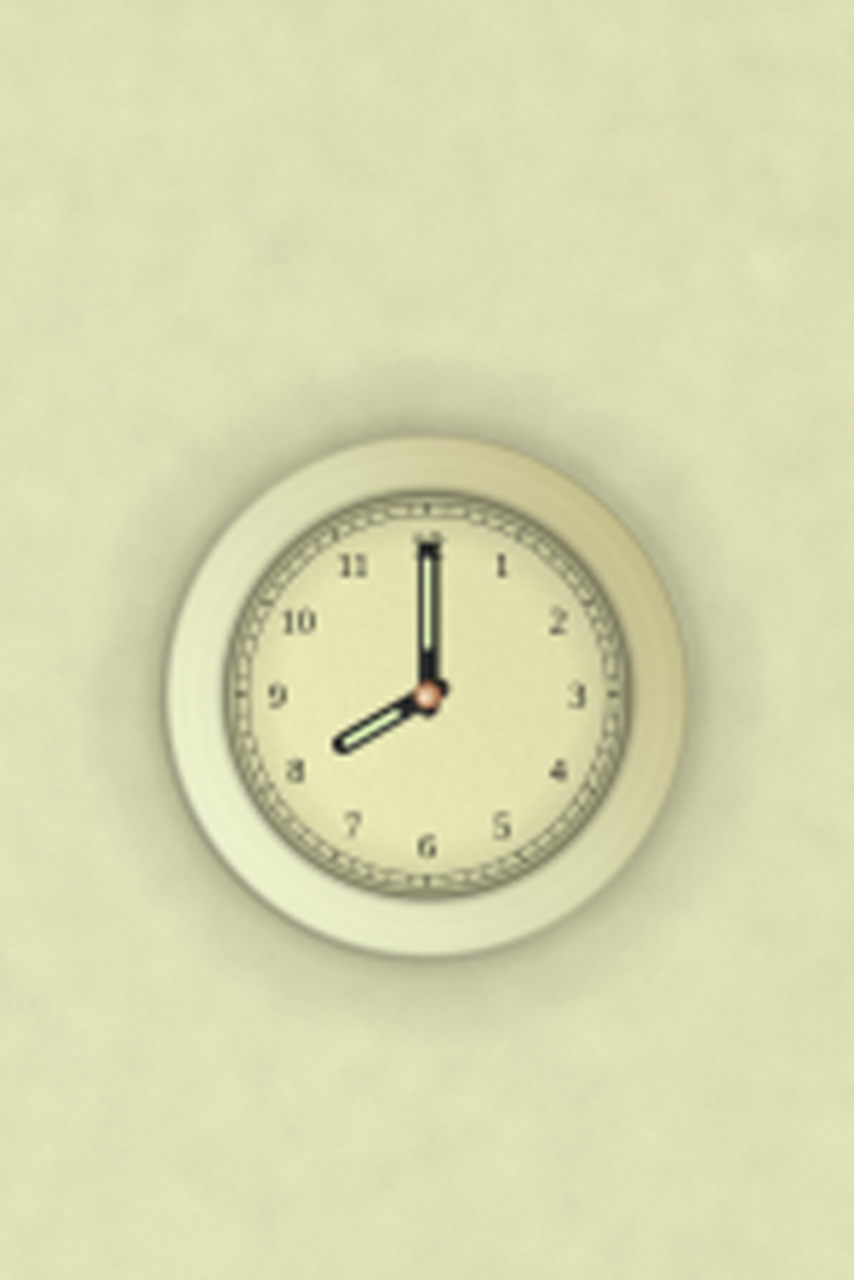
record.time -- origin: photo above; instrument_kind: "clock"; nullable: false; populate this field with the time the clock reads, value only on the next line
8:00
